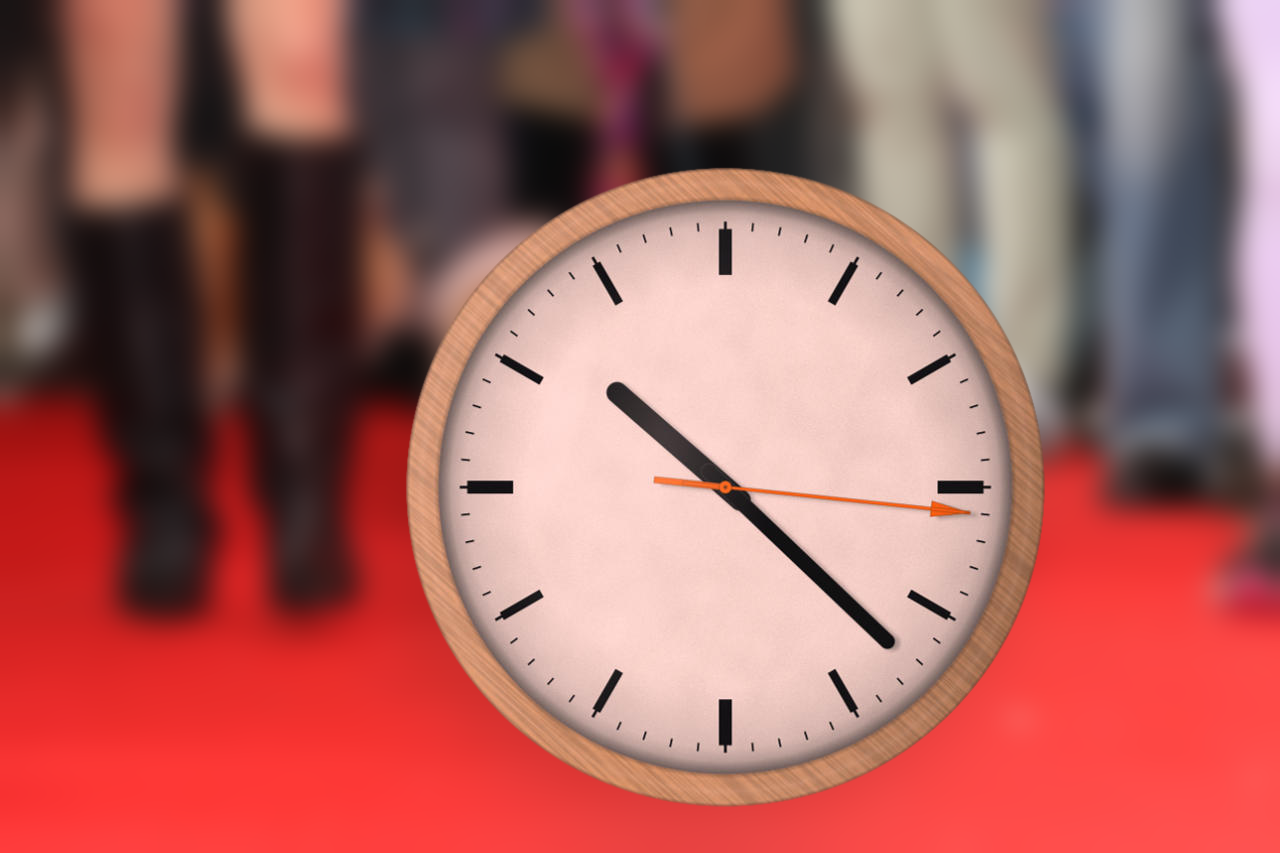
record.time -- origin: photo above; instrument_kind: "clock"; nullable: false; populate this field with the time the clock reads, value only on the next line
10:22:16
